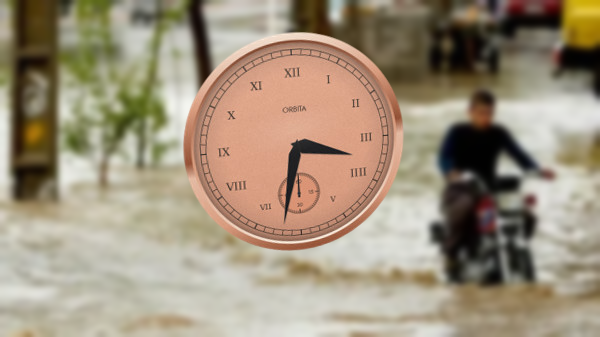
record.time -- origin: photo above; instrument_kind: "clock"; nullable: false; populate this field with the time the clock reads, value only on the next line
3:32
